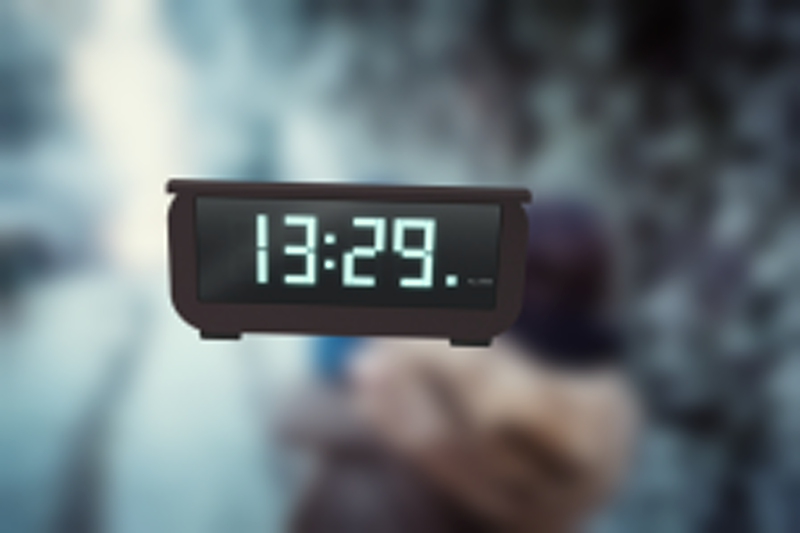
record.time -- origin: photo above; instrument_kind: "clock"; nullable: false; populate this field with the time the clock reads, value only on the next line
13:29
